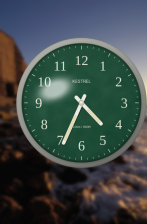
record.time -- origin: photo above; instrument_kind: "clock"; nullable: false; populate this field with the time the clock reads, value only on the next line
4:34
